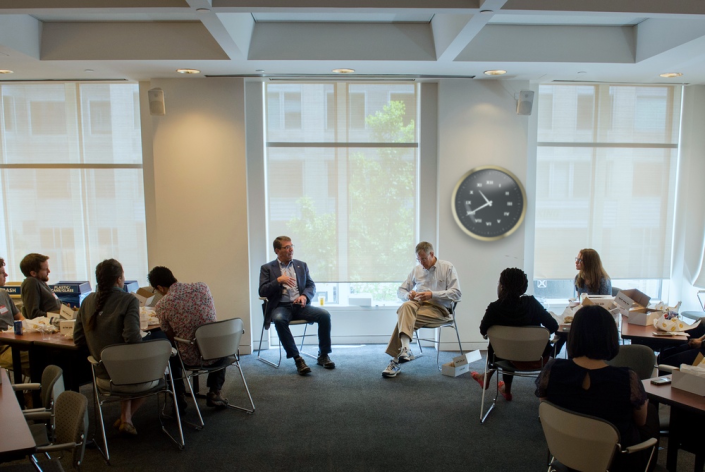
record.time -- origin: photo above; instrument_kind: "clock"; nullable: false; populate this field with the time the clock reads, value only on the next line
10:40
